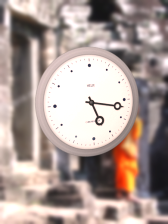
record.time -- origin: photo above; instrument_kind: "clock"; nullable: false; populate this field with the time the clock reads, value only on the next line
5:17
